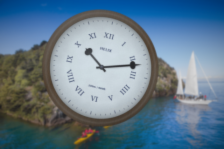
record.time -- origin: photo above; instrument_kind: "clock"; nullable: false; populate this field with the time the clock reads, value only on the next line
10:12
